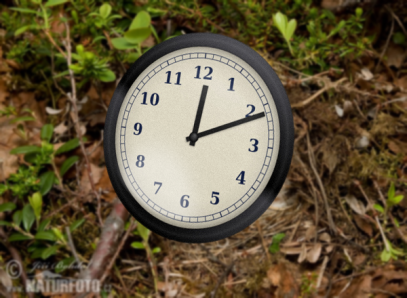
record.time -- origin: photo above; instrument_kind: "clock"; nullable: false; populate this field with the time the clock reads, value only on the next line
12:11
